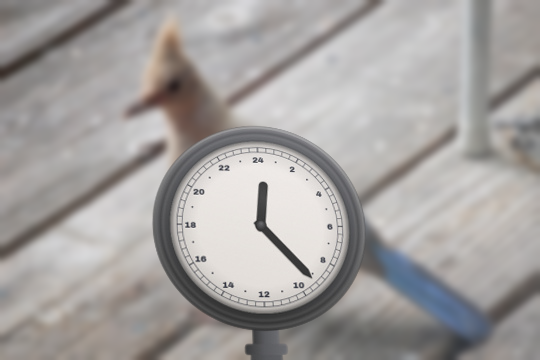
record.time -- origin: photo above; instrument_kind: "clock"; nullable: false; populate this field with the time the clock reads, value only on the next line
0:23
